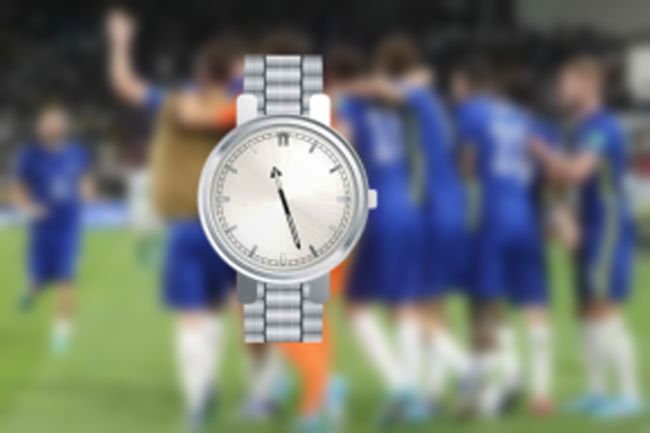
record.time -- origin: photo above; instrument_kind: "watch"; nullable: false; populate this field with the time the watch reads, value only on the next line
11:27
